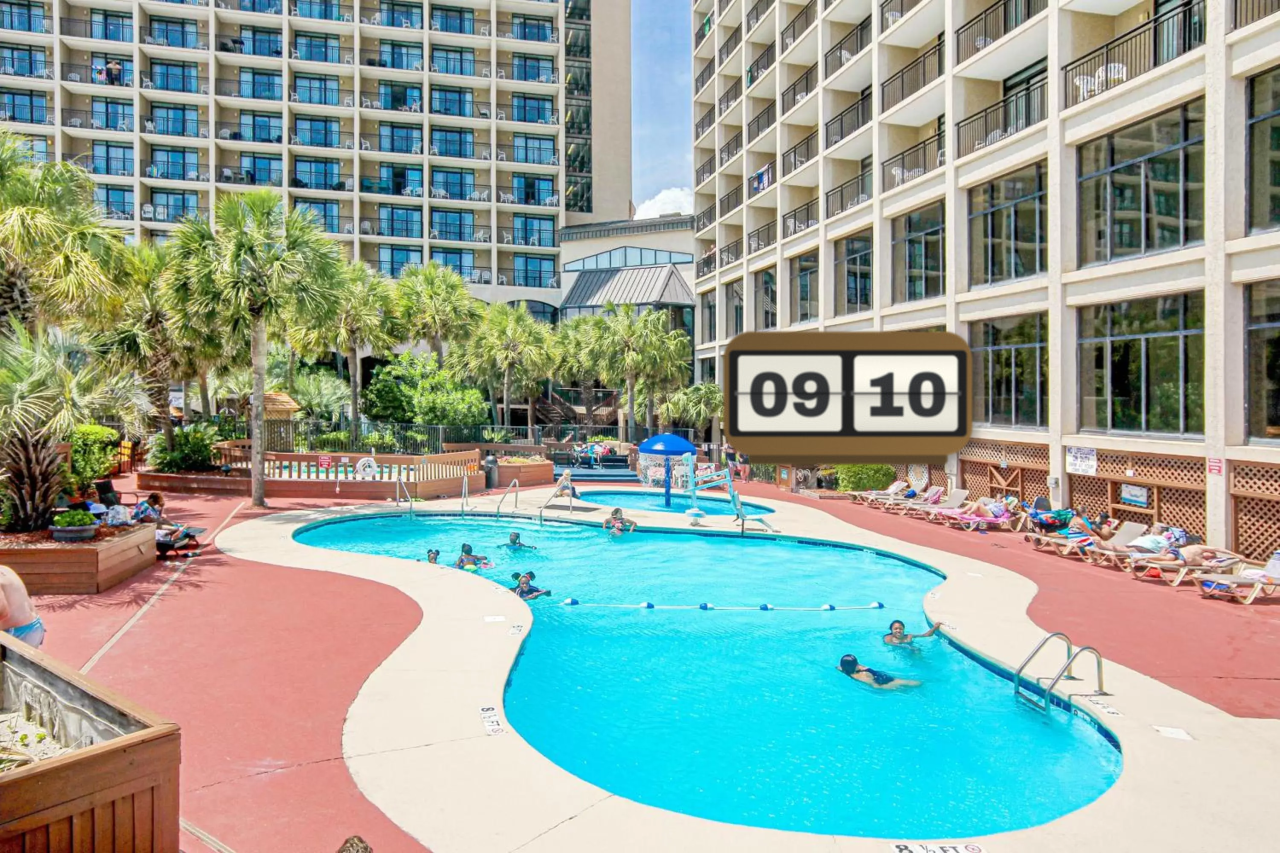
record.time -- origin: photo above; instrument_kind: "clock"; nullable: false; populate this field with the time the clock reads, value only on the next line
9:10
